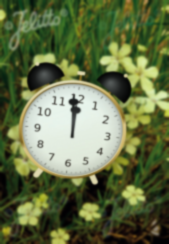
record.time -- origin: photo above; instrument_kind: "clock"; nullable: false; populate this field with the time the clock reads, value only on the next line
11:59
